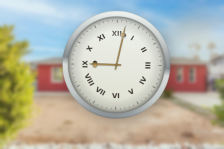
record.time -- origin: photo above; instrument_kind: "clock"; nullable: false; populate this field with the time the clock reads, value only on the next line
9:02
